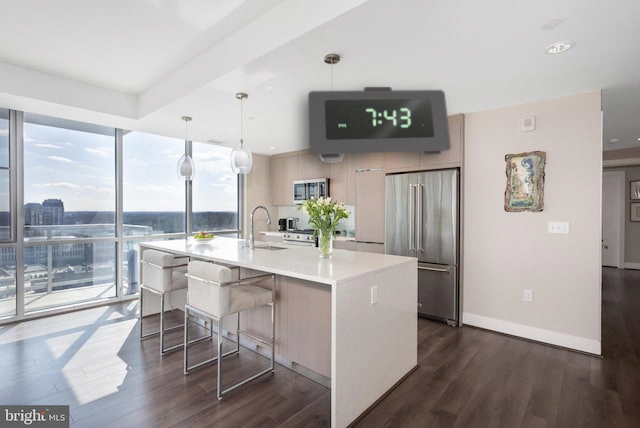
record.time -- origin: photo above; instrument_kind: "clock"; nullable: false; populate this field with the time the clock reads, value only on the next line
7:43
